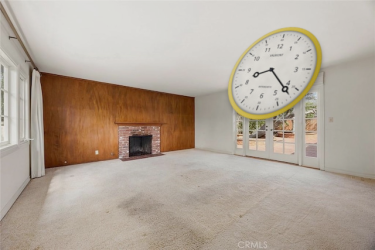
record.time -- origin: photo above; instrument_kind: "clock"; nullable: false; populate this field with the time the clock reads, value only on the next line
8:22
